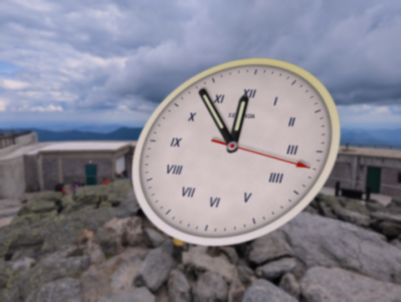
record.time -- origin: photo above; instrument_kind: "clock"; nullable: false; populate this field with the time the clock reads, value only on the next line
11:53:17
